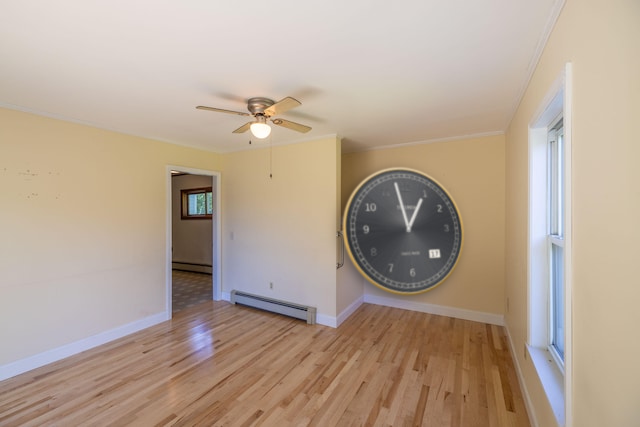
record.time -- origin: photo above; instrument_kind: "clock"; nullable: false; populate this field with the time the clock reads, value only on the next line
12:58
